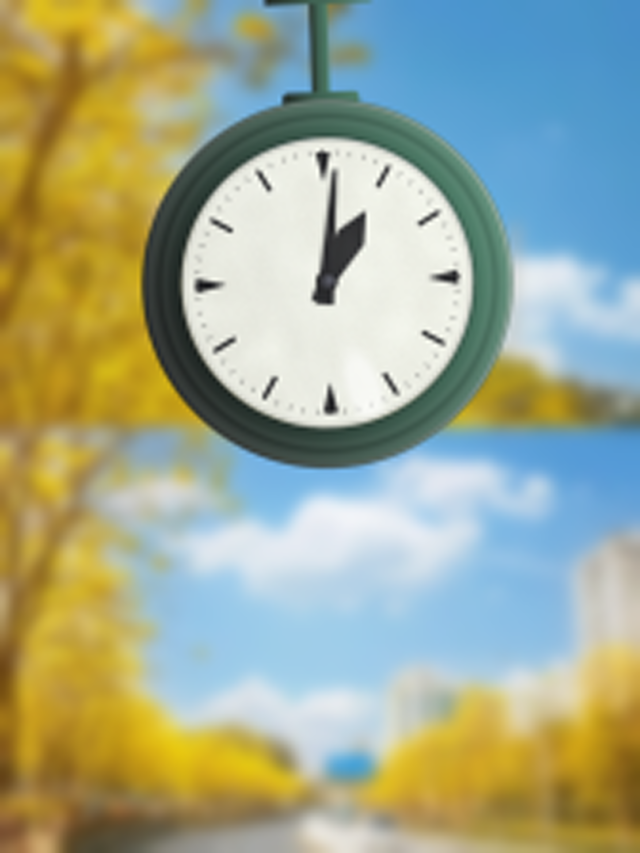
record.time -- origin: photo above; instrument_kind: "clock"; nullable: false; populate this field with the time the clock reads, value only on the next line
1:01
